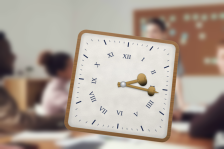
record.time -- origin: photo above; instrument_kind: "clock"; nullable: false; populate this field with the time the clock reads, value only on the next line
2:16
